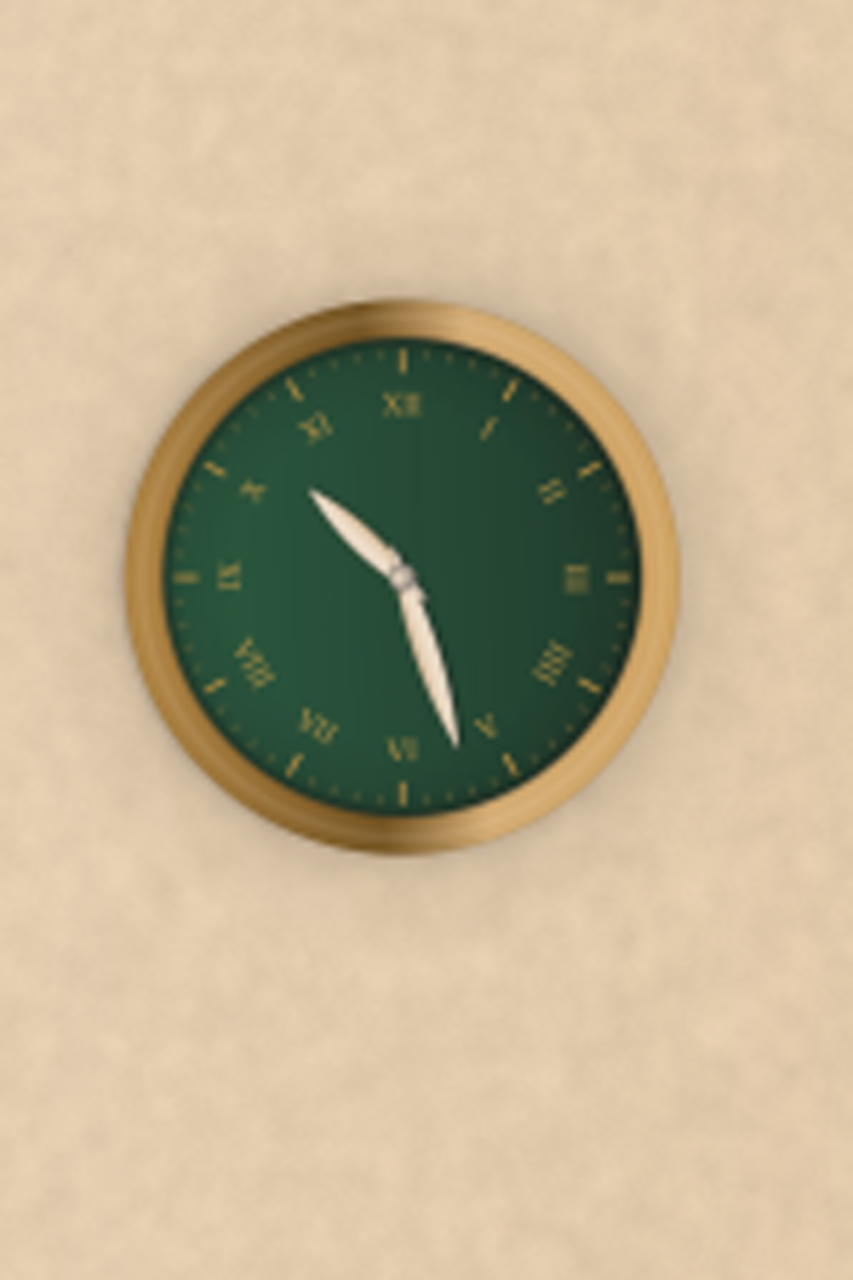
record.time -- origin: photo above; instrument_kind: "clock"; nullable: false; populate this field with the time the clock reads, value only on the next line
10:27
